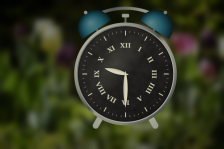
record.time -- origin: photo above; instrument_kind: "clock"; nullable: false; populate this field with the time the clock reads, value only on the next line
9:30
